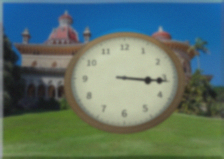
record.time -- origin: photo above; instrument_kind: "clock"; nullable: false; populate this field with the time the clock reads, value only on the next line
3:16
